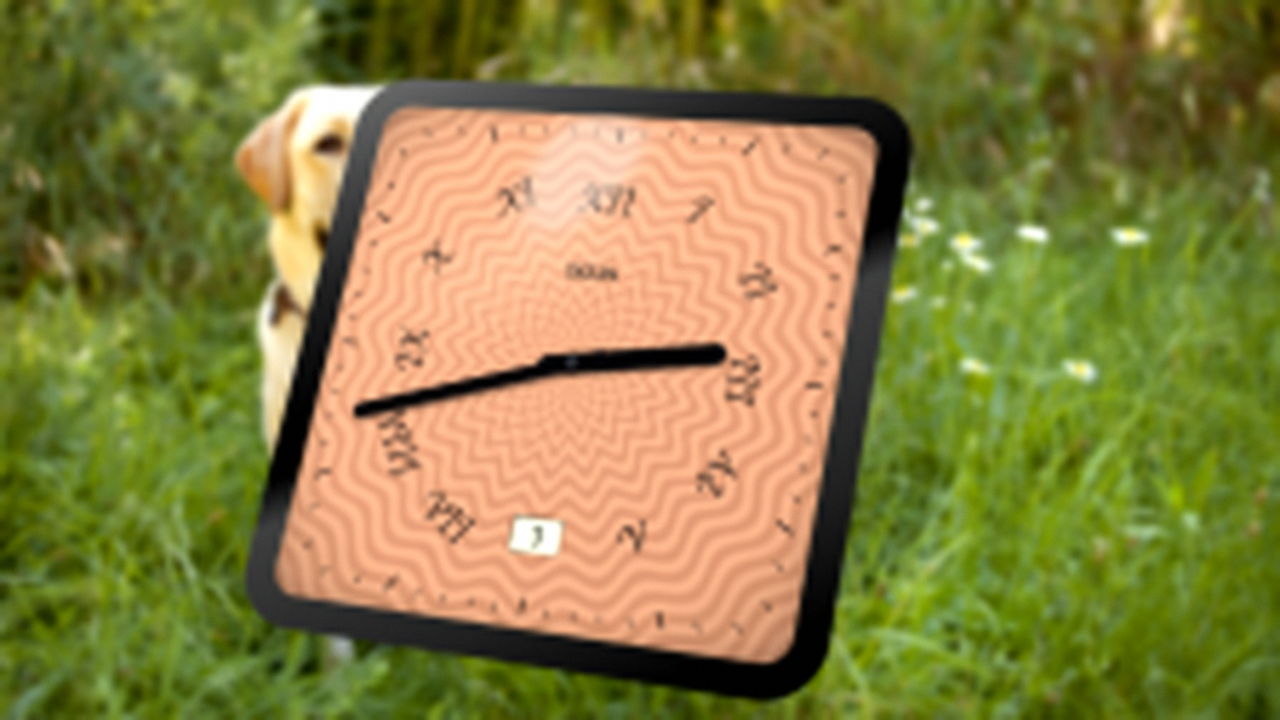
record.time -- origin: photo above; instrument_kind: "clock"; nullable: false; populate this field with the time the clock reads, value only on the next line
2:42
